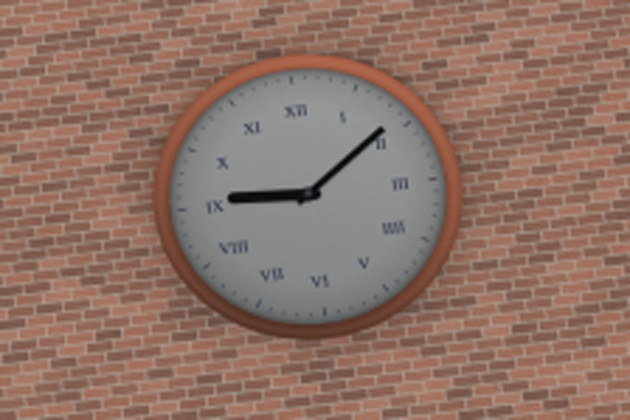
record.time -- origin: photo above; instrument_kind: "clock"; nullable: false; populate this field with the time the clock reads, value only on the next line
9:09
